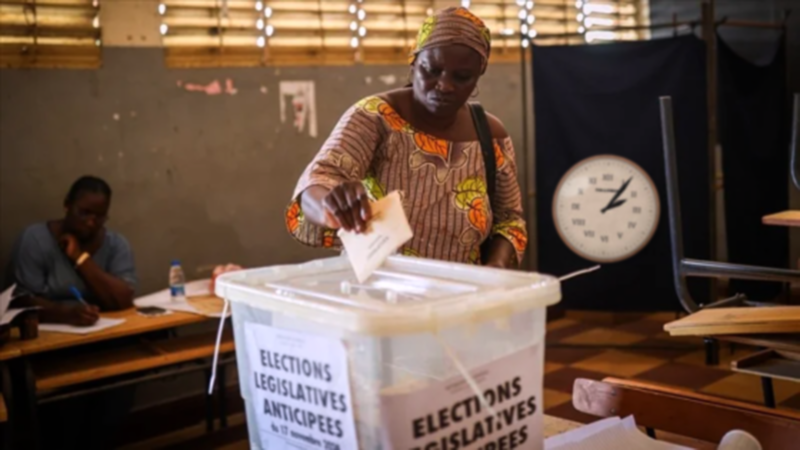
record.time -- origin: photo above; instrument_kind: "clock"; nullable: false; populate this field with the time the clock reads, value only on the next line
2:06
